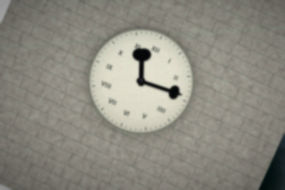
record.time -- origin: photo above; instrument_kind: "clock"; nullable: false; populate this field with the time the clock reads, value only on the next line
11:14
